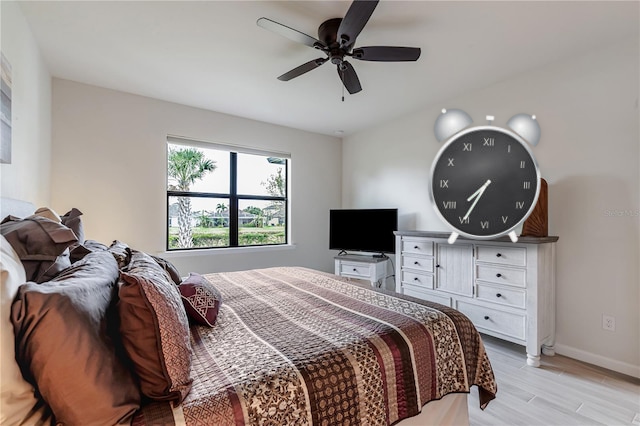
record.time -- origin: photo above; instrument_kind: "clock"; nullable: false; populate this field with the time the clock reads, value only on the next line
7:35
